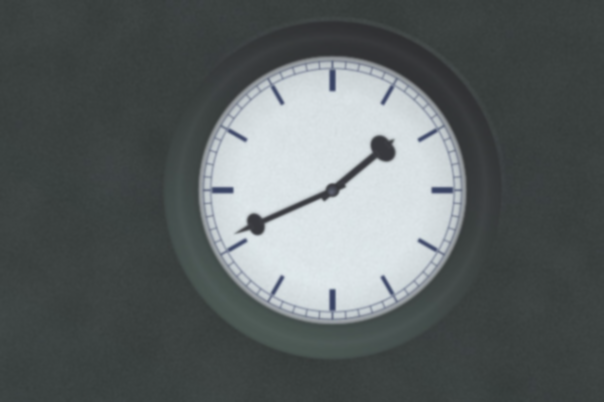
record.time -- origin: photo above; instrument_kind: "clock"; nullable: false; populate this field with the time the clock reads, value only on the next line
1:41
